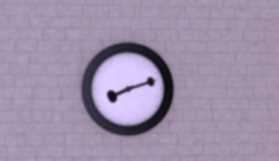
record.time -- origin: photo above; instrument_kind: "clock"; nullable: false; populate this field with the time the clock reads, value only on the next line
8:12
